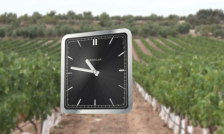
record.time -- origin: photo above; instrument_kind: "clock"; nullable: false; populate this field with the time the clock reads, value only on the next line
10:47
